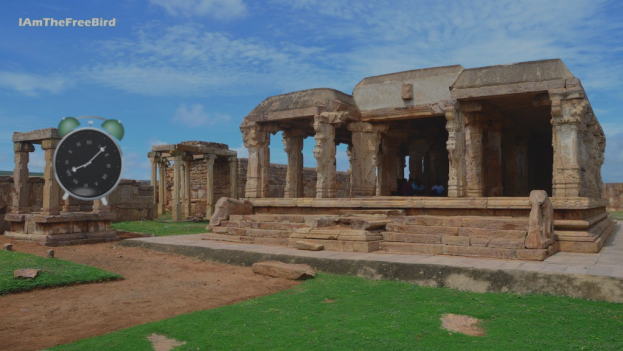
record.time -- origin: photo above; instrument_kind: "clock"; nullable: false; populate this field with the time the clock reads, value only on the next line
8:07
